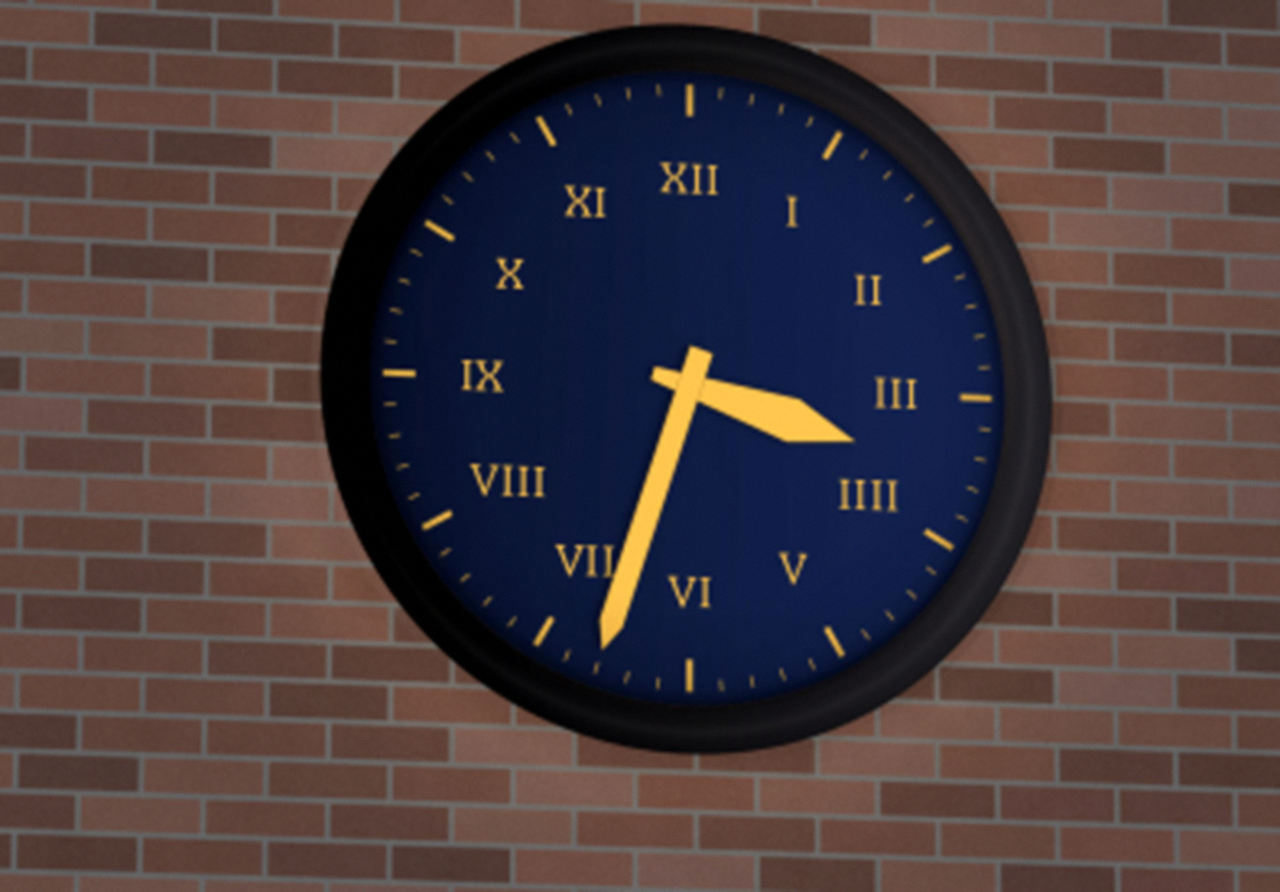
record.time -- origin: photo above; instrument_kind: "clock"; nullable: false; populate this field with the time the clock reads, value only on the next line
3:33
